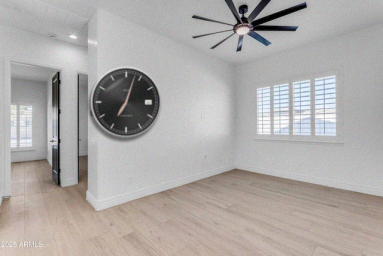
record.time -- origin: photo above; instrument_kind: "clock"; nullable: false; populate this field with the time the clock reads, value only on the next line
7:03
